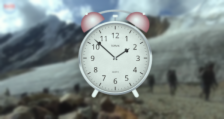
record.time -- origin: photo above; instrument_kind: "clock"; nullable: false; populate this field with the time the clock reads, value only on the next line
1:52
